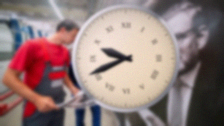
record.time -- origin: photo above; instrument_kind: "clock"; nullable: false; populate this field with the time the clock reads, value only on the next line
9:41
